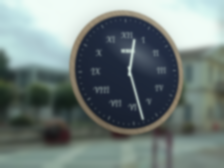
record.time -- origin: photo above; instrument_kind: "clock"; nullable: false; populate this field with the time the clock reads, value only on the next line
12:28
